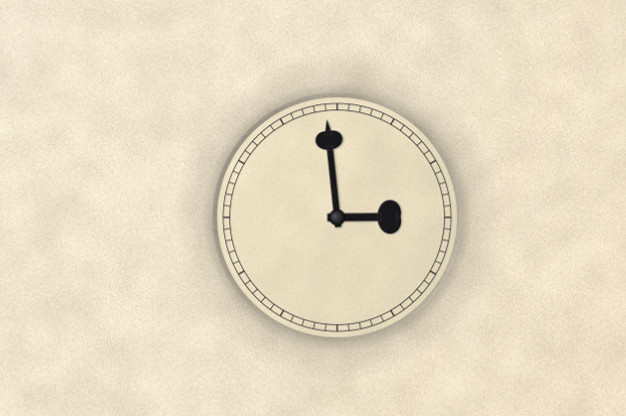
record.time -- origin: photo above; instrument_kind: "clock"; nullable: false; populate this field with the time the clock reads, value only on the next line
2:59
